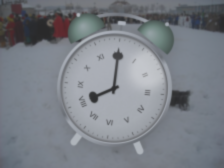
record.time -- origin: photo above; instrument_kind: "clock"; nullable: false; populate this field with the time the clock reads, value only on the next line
8:00
